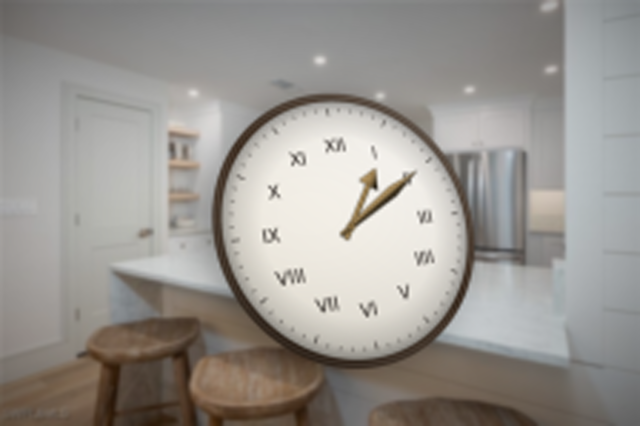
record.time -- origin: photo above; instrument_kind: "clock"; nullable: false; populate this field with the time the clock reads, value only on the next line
1:10
